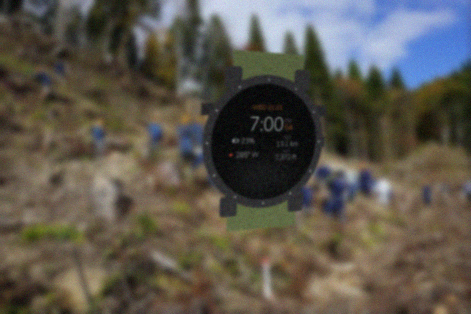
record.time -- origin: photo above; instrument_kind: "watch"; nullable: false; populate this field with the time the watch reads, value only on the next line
7:00
